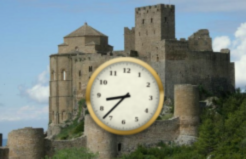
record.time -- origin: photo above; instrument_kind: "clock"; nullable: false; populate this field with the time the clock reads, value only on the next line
8:37
